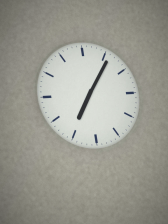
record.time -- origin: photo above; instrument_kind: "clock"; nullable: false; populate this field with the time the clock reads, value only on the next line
7:06
